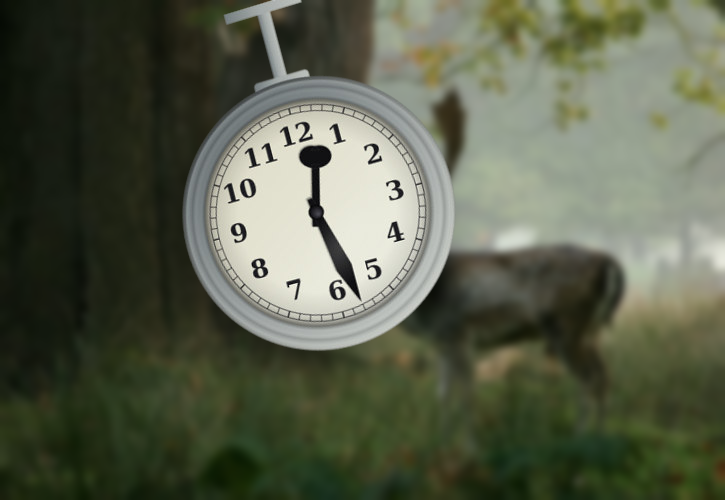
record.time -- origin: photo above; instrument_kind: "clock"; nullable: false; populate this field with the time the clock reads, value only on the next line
12:28
